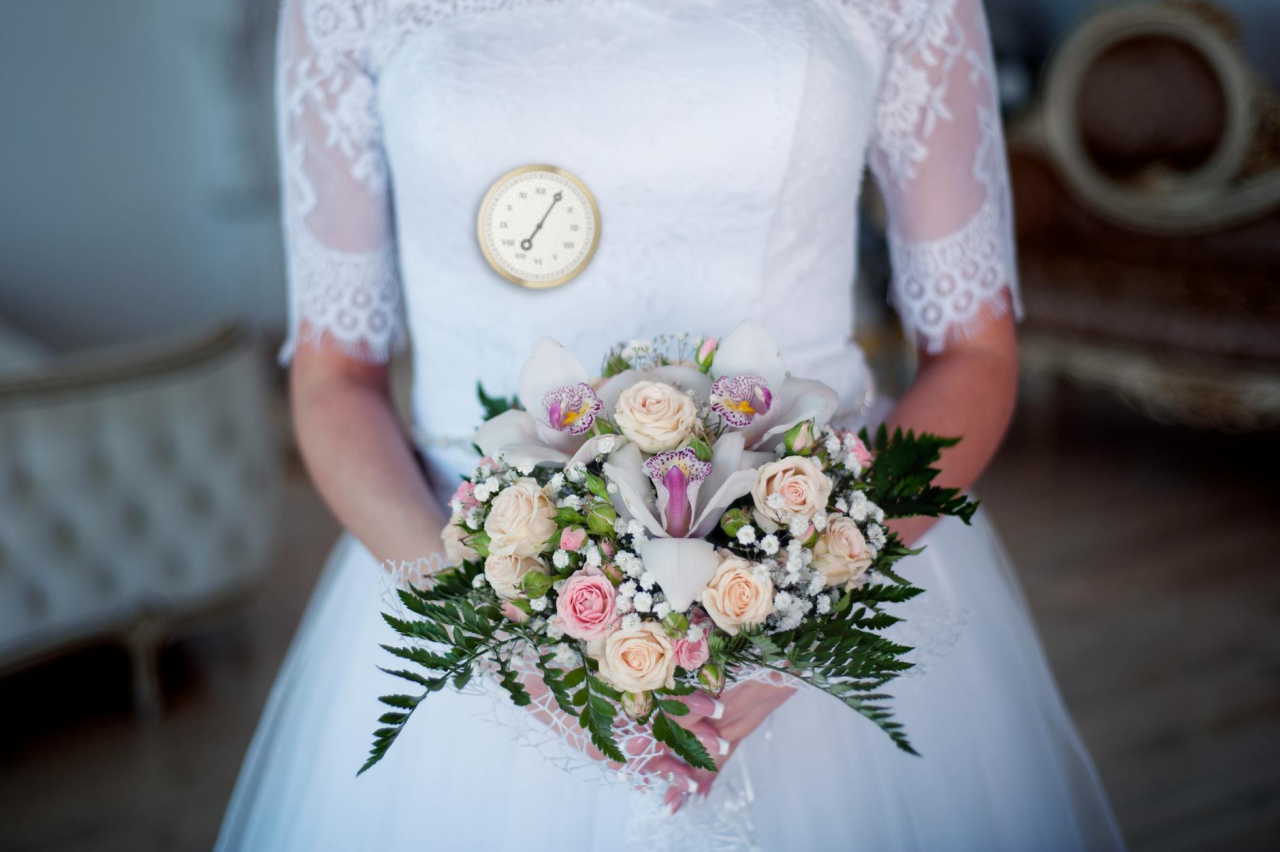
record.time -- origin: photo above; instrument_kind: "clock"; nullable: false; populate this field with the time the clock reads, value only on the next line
7:05
